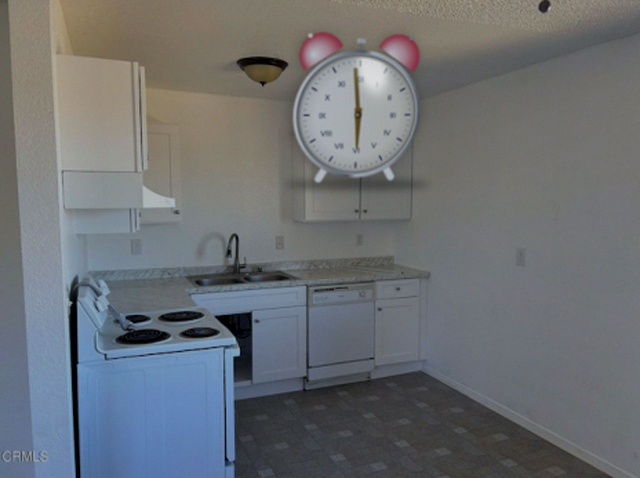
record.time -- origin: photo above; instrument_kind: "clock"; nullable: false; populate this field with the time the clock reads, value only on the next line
5:59
